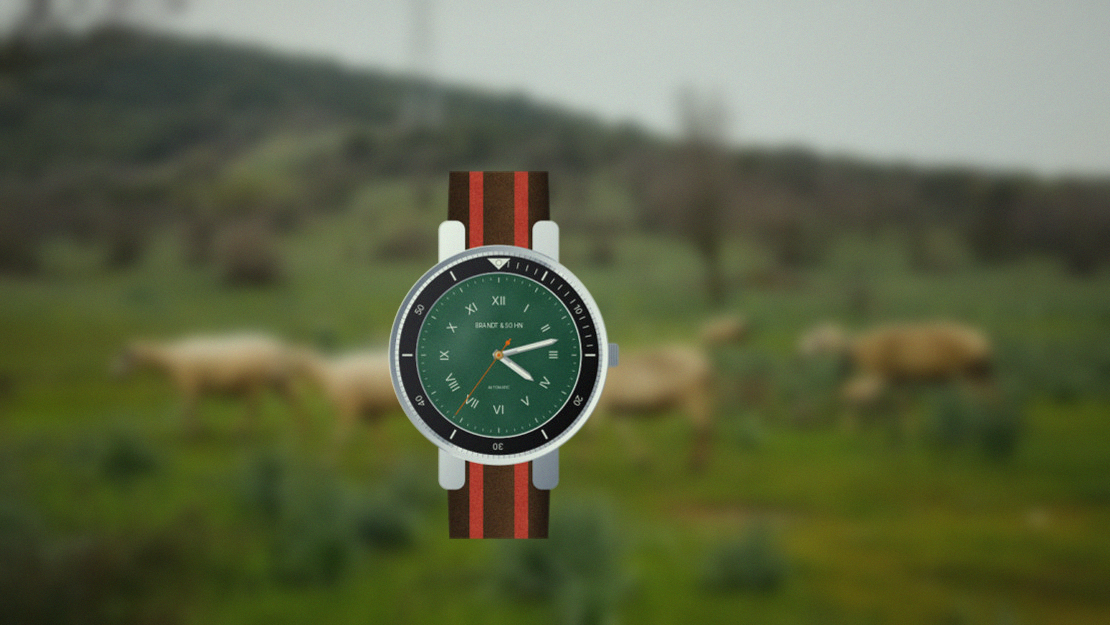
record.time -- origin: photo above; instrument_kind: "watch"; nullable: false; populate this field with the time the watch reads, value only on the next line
4:12:36
